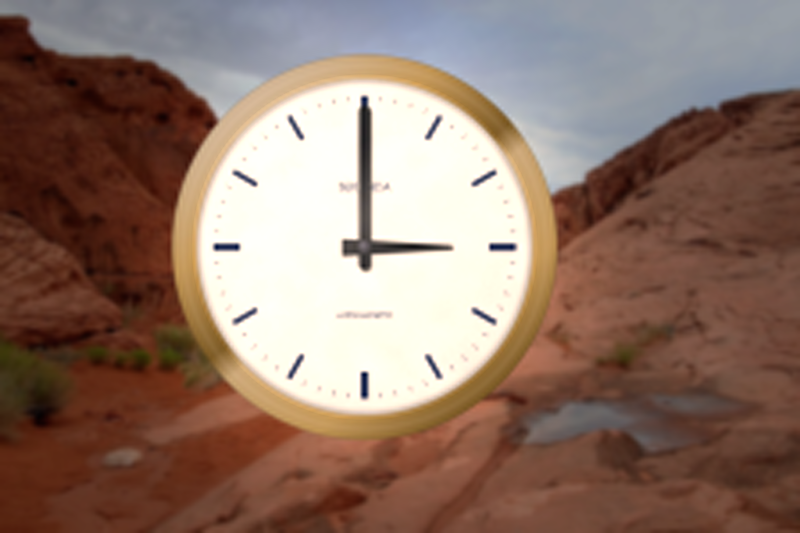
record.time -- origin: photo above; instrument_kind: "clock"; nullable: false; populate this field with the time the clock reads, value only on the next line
3:00
